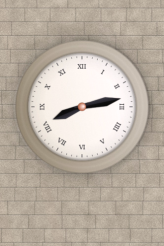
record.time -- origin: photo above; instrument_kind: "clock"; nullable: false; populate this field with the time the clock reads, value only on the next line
8:13
